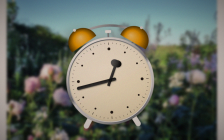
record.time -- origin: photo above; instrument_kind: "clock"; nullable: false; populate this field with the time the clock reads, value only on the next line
12:43
